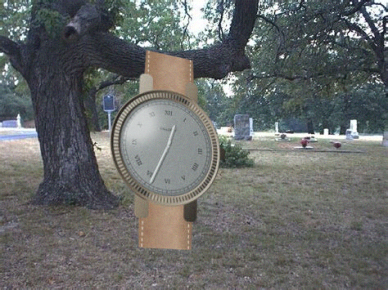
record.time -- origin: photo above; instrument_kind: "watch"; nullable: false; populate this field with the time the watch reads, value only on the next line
12:34
